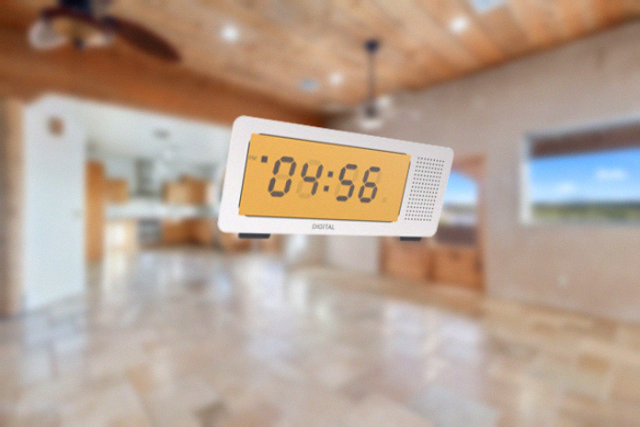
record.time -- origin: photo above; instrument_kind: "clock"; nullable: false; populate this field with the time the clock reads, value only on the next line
4:56
